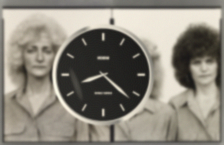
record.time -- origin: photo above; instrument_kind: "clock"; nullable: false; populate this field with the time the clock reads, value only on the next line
8:22
